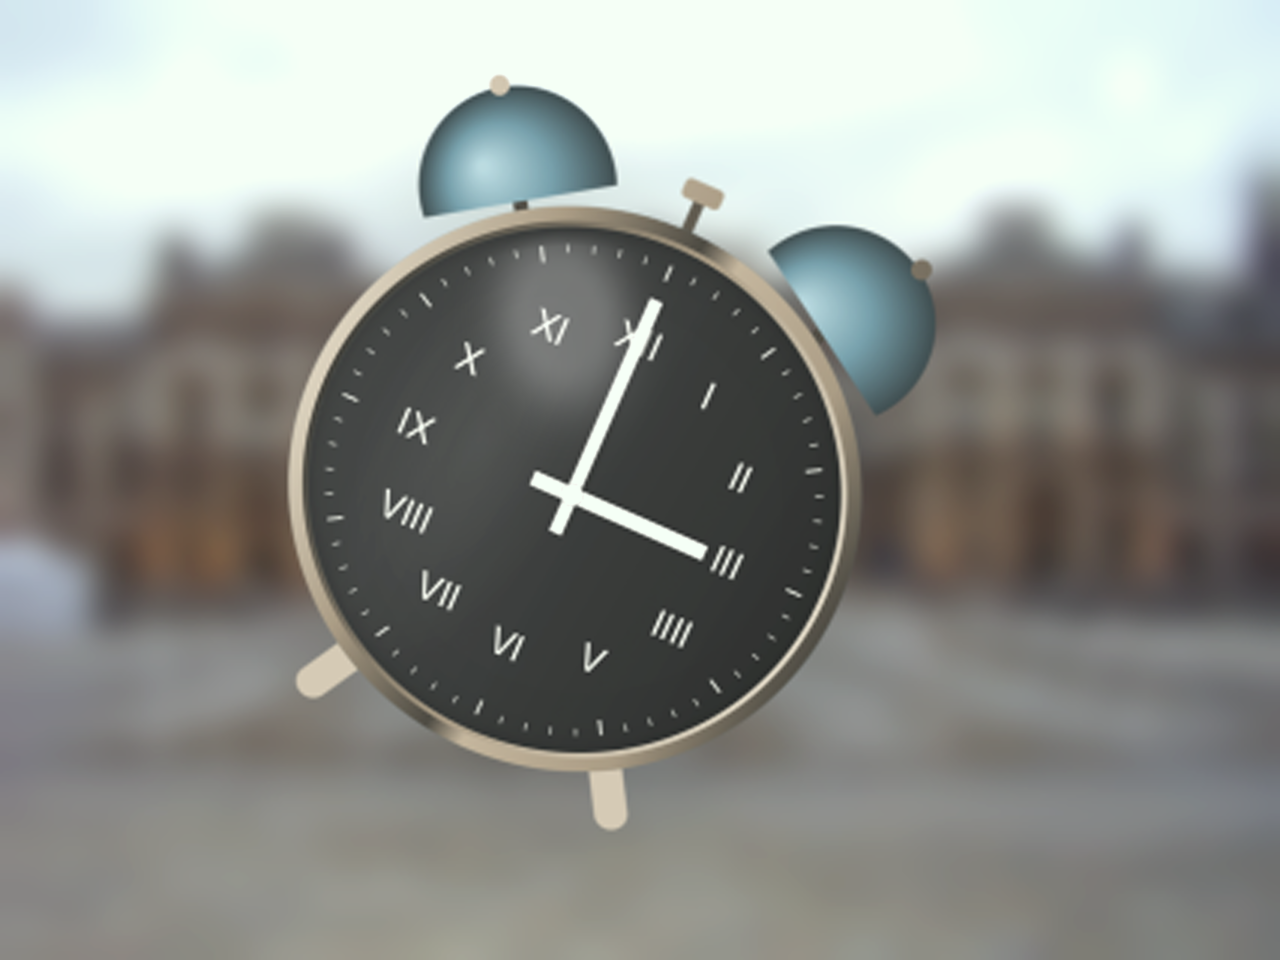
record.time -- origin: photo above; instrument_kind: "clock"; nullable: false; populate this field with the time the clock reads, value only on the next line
3:00
